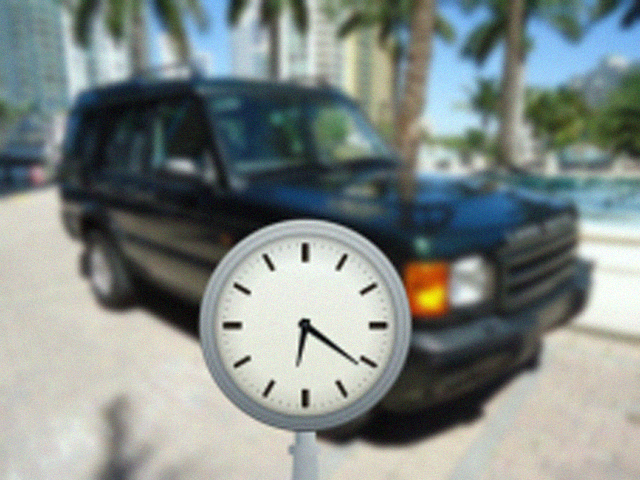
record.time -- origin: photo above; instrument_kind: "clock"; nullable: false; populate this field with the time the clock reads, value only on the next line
6:21
